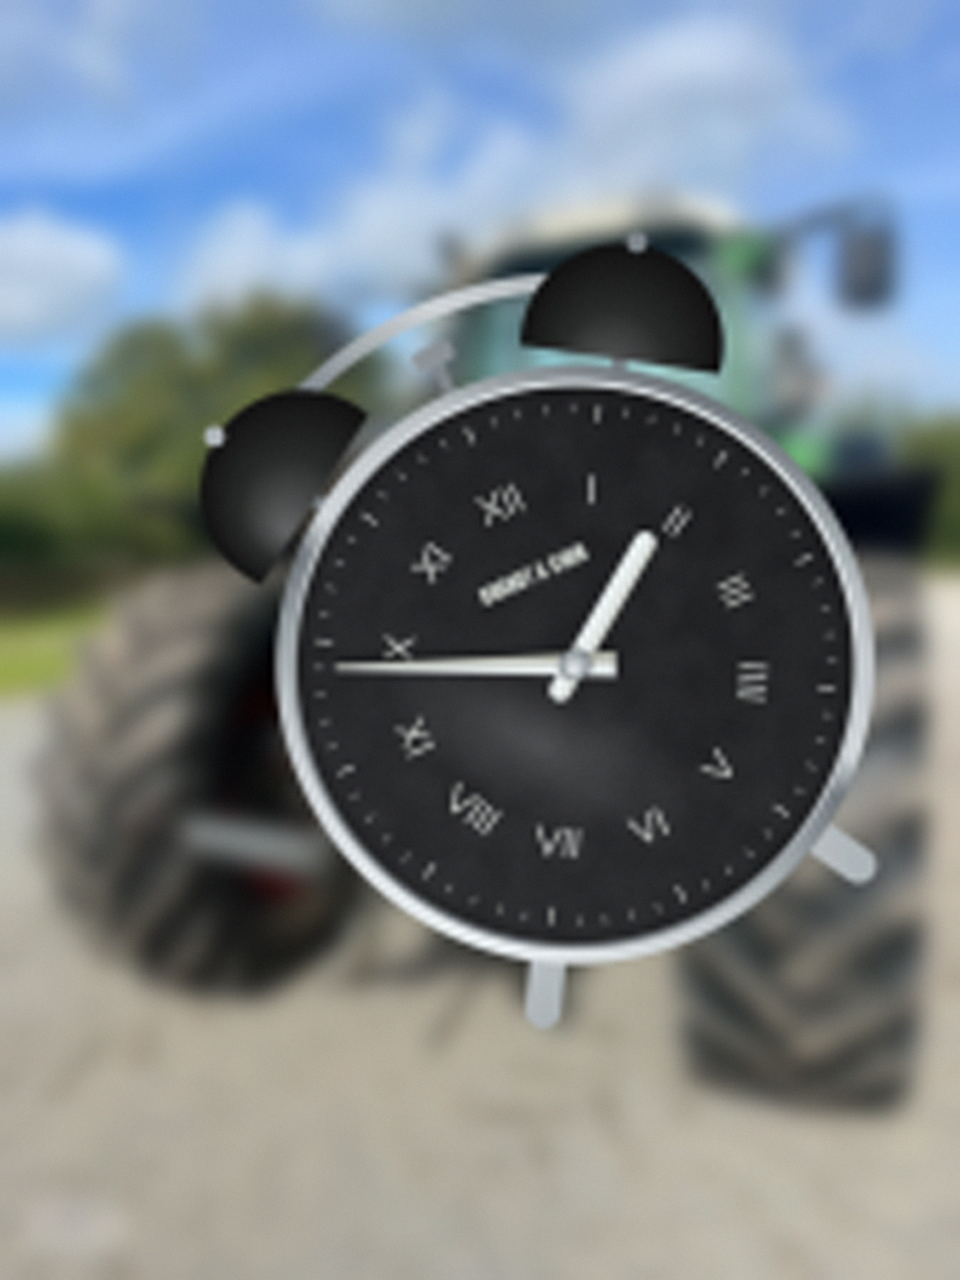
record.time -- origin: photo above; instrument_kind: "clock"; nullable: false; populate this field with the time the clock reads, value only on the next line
1:49
